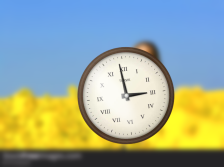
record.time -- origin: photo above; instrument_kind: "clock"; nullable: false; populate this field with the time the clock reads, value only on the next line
2:59
